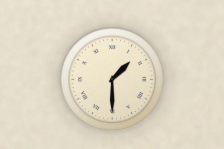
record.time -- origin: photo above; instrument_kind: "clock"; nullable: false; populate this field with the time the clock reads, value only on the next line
1:30
